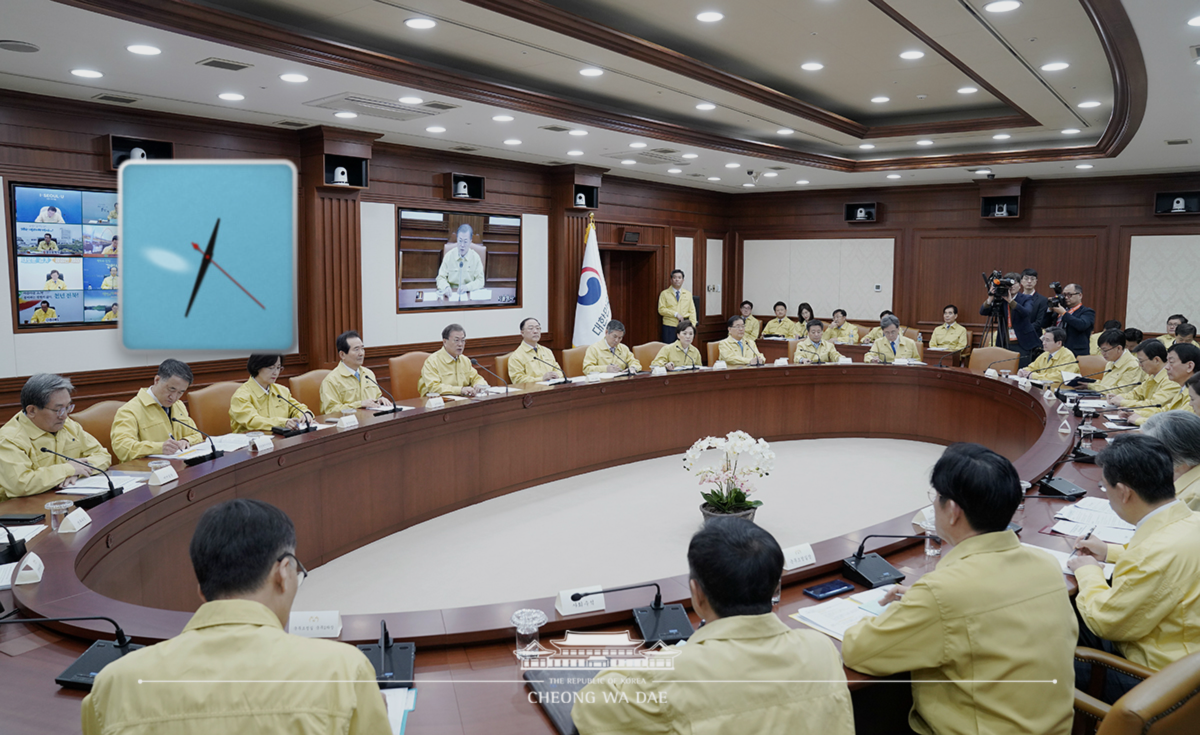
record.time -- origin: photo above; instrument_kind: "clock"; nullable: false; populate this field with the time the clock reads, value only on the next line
12:33:22
